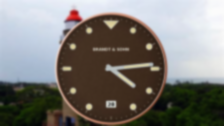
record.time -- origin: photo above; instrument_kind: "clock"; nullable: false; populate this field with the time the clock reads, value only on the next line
4:14
